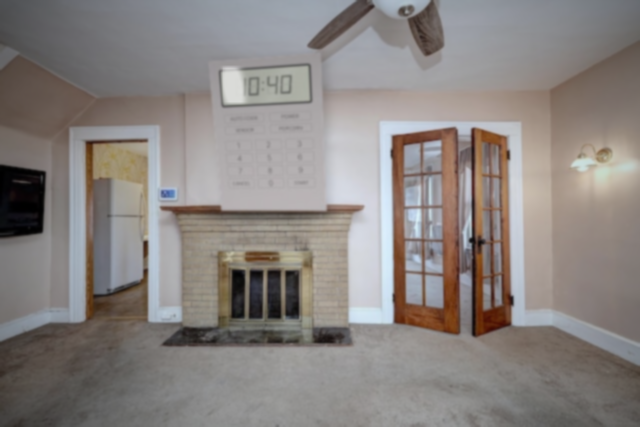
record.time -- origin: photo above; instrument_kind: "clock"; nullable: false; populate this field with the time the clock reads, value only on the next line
10:40
